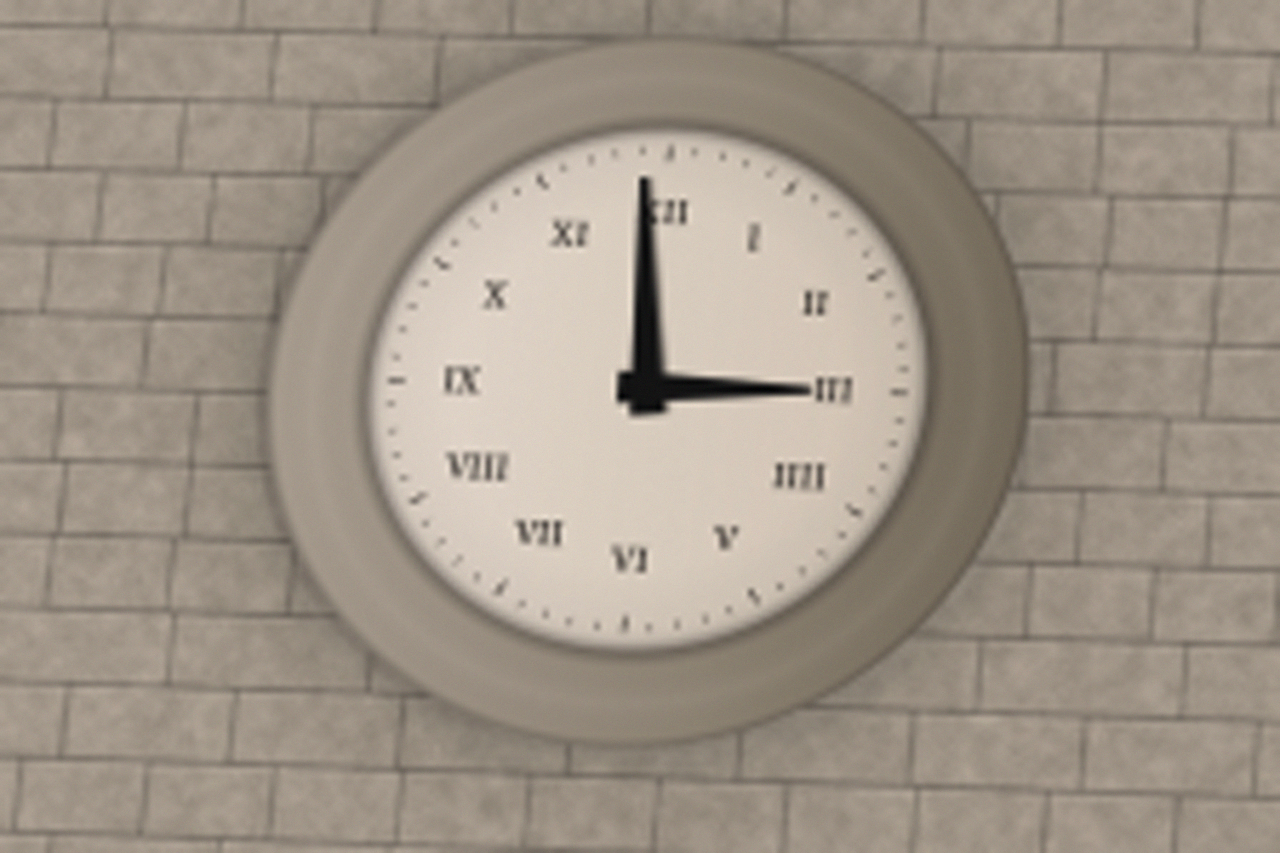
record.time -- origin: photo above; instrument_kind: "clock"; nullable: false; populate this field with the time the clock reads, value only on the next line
2:59
